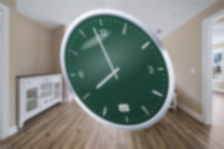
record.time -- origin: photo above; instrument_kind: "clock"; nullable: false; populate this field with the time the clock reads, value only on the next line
7:58
